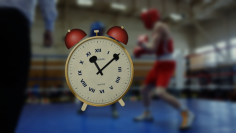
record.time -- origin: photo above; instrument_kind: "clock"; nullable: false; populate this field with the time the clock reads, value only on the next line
11:09
